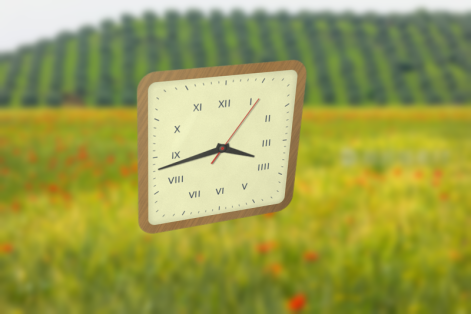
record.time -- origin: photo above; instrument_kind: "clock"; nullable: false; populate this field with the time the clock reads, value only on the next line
3:43:06
